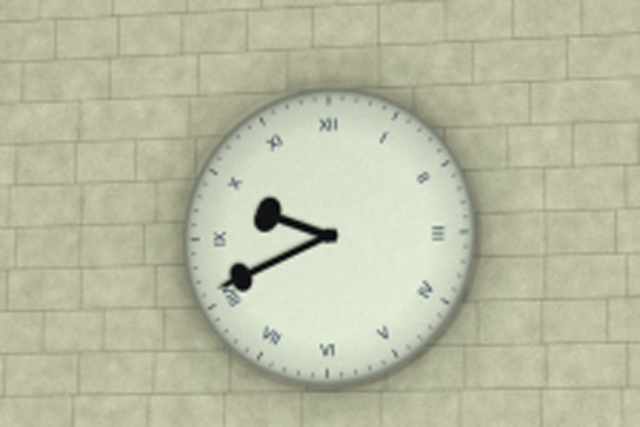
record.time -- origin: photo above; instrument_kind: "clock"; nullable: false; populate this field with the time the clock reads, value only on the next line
9:41
